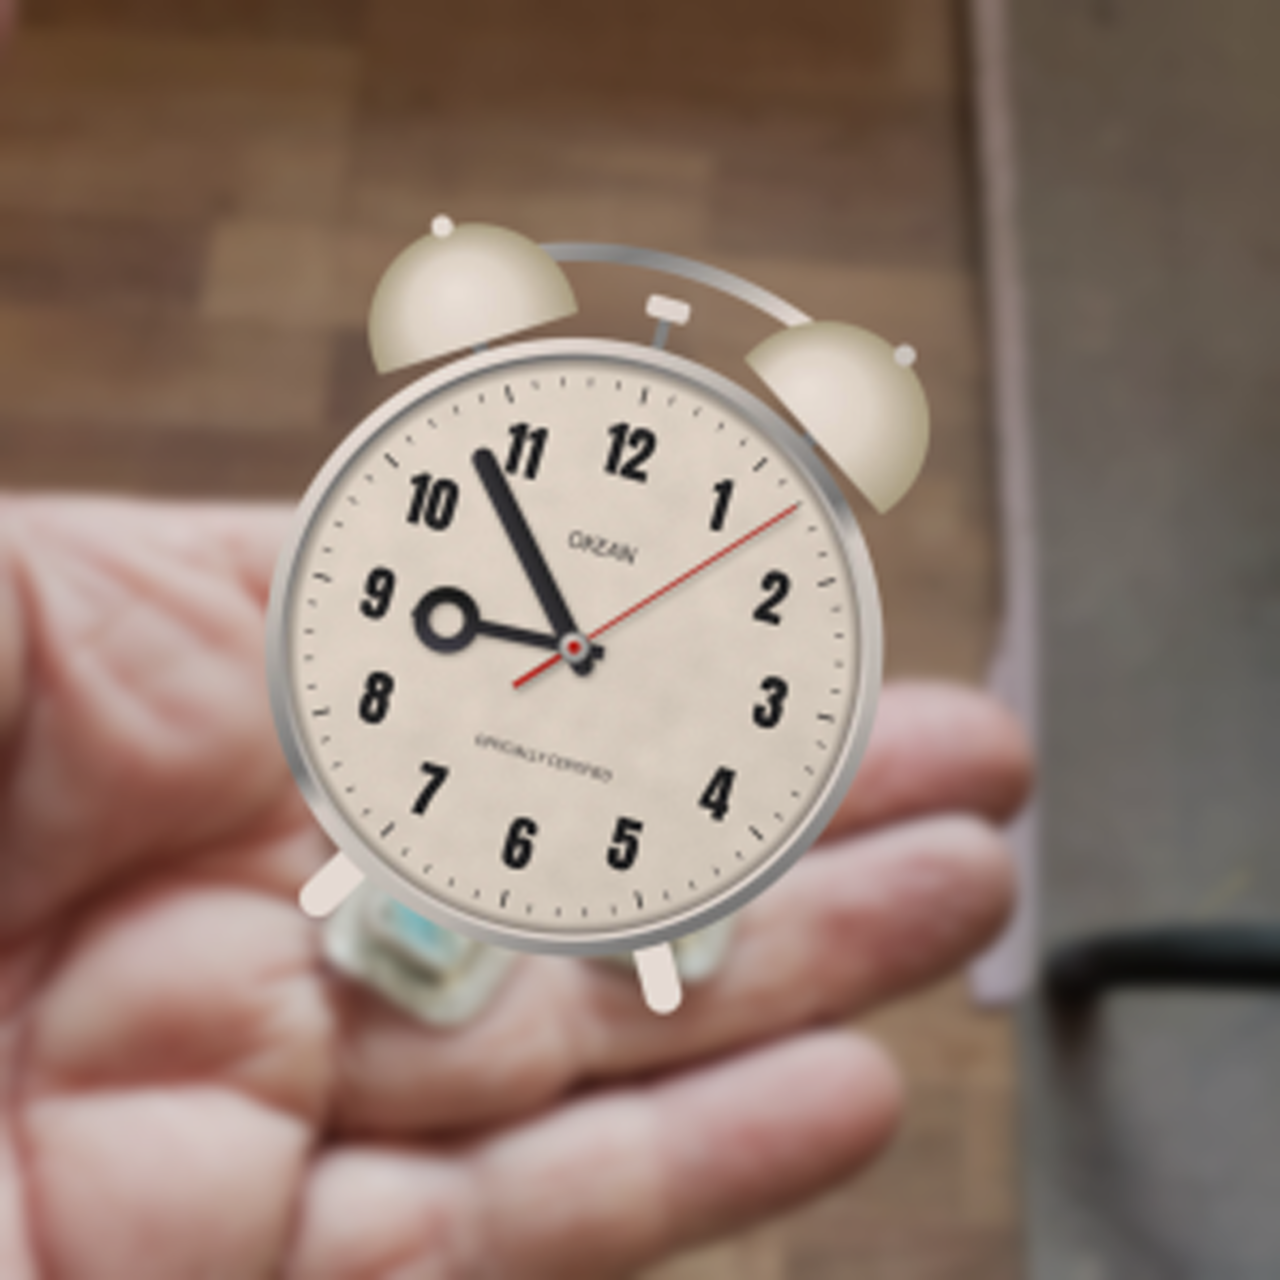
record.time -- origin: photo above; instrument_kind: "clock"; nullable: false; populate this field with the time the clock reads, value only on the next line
8:53:07
